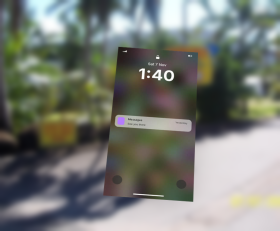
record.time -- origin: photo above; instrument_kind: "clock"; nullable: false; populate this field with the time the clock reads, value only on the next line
1:40
